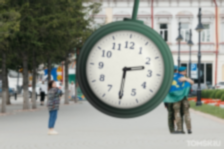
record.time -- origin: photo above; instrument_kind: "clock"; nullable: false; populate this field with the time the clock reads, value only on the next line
2:30
